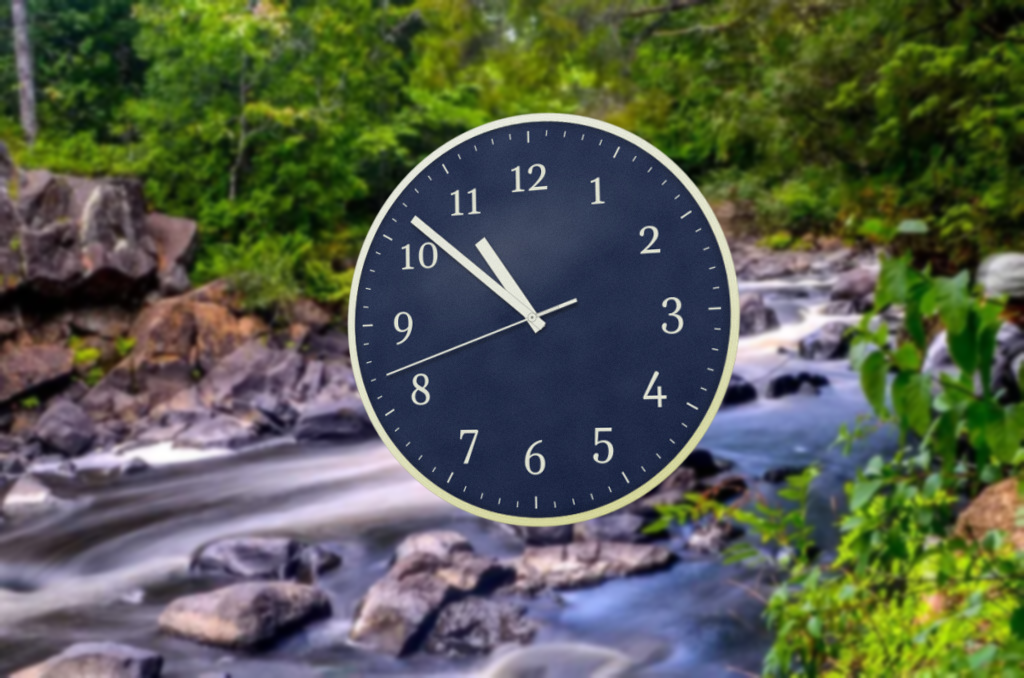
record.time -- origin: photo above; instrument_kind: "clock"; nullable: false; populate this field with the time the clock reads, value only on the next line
10:51:42
